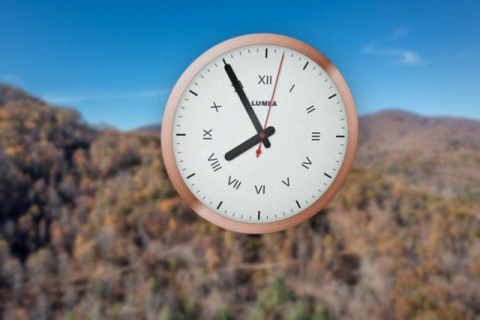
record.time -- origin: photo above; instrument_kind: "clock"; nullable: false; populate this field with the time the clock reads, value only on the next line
7:55:02
